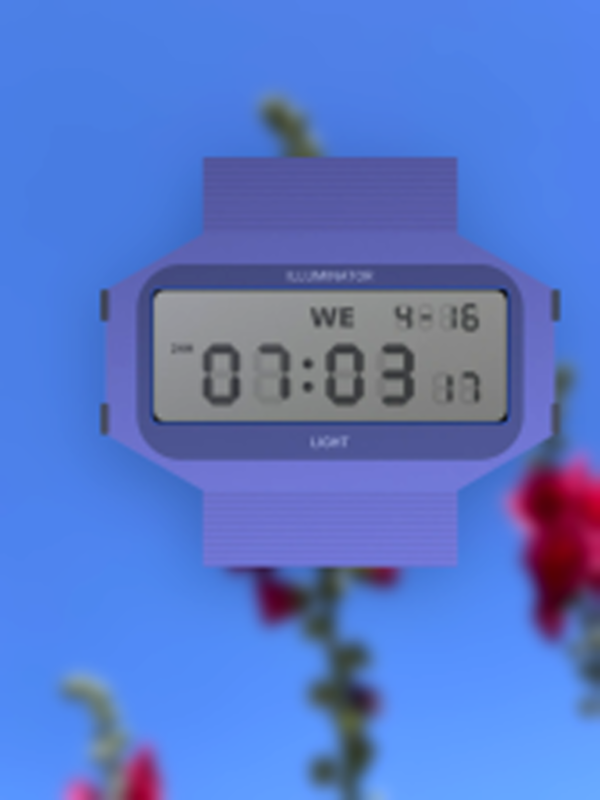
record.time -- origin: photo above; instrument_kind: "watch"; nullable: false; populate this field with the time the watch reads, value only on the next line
7:03:17
